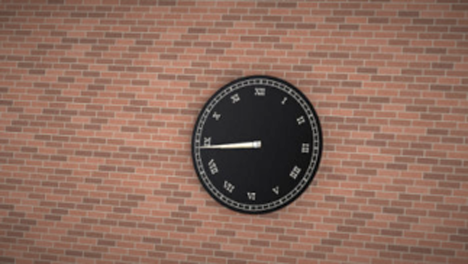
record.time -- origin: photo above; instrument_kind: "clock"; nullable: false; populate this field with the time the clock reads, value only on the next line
8:44
